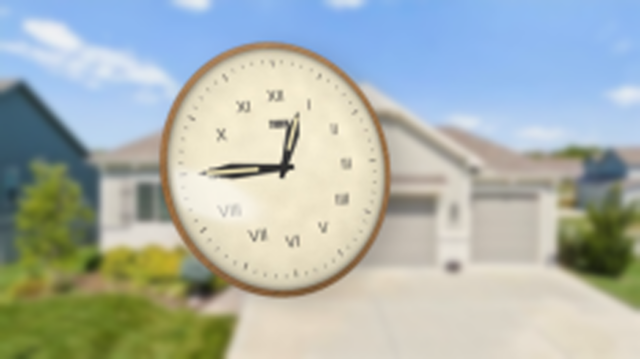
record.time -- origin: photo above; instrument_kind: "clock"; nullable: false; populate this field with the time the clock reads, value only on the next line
12:45
